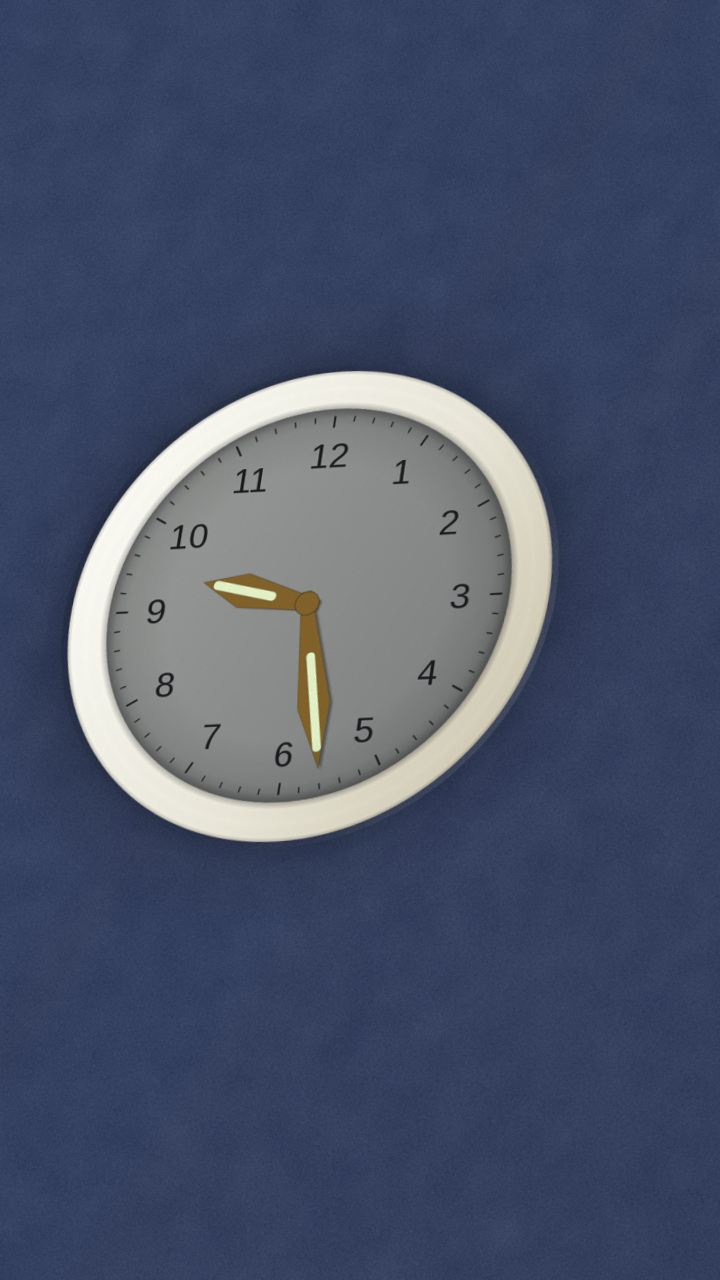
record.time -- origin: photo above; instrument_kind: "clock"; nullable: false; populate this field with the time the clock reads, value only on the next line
9:28
